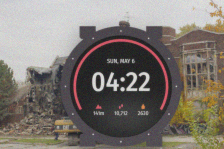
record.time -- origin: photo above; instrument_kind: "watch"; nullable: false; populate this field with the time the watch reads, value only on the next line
4:22
